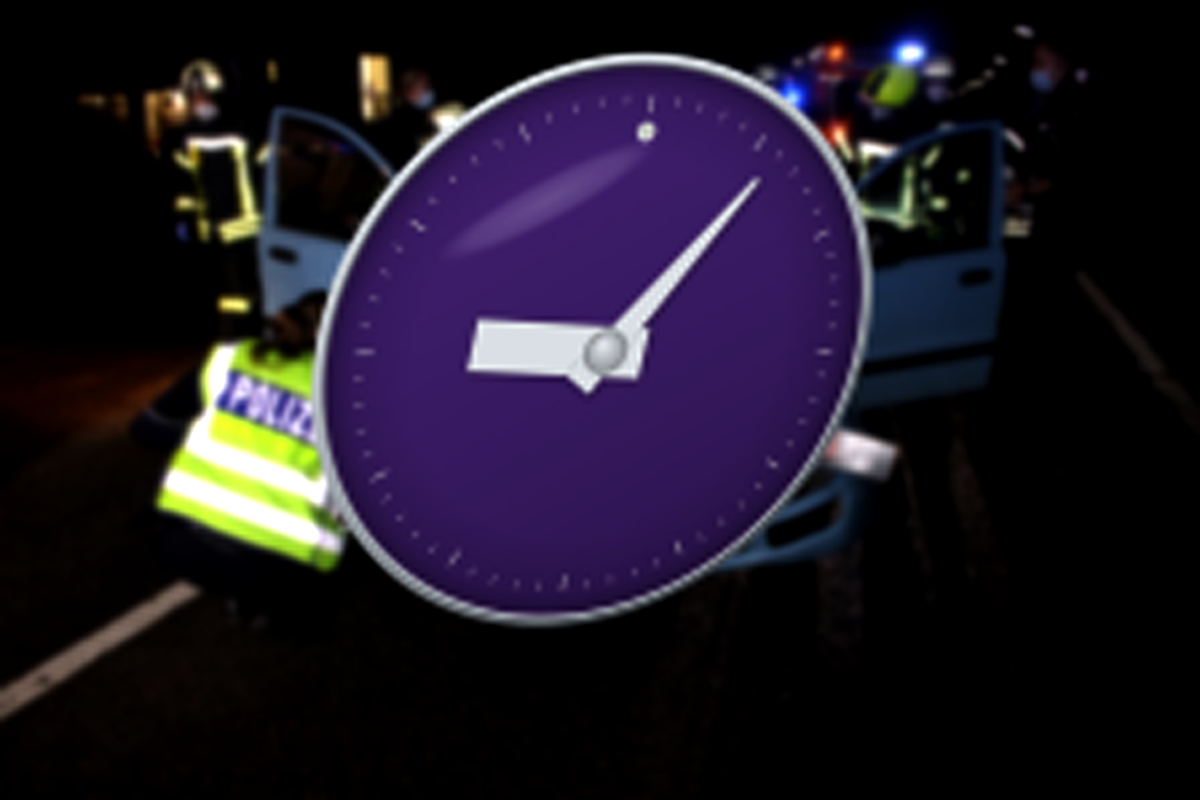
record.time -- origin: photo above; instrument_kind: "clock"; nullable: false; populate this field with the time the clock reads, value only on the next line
9:06
